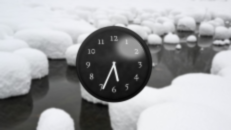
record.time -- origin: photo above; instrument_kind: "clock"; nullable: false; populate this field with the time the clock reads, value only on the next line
5:34
